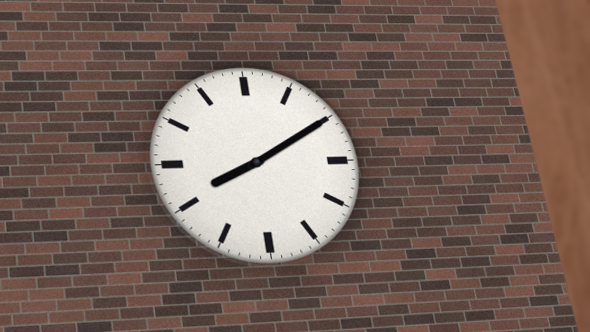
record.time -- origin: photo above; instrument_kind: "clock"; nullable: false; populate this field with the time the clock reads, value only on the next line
8:10
